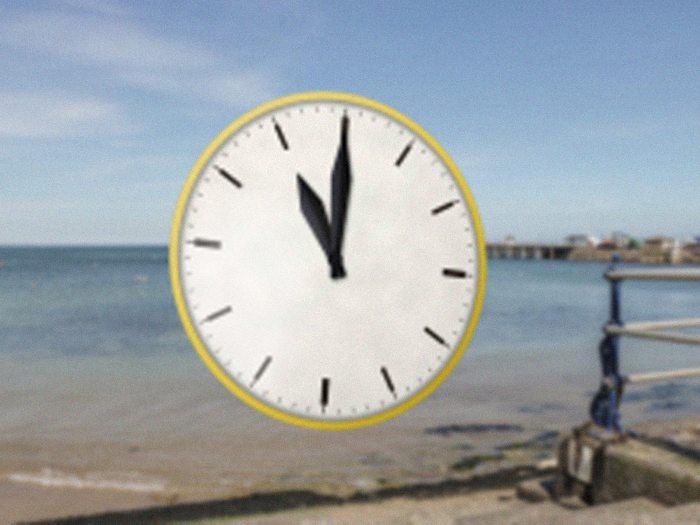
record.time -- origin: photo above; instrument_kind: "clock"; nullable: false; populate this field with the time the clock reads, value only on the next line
11:00
